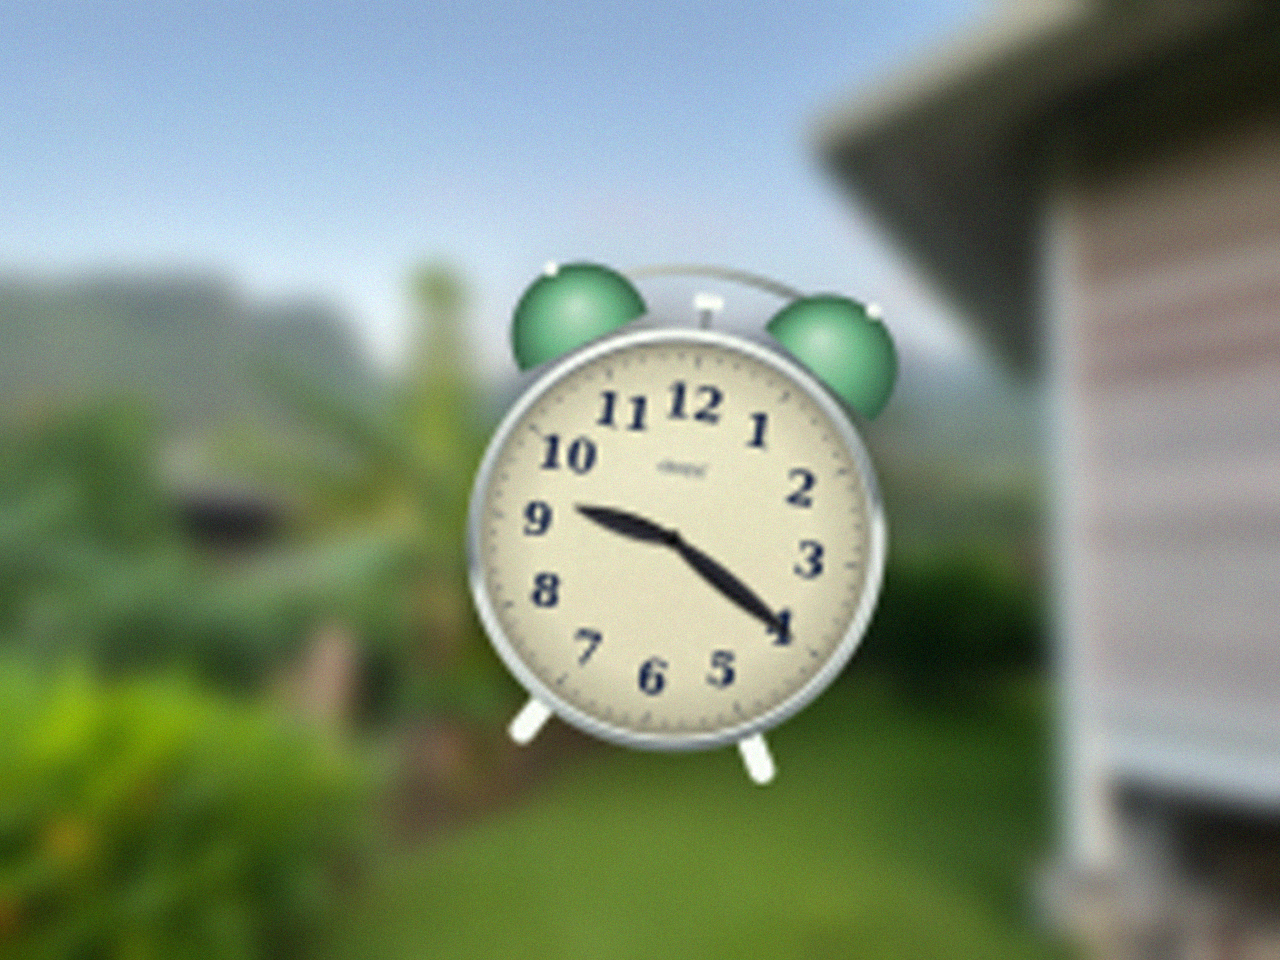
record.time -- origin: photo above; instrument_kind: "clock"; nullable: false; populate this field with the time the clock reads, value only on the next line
9:20
